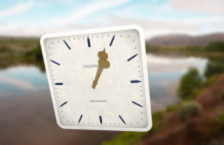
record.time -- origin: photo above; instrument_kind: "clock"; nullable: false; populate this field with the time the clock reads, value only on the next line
1:04
